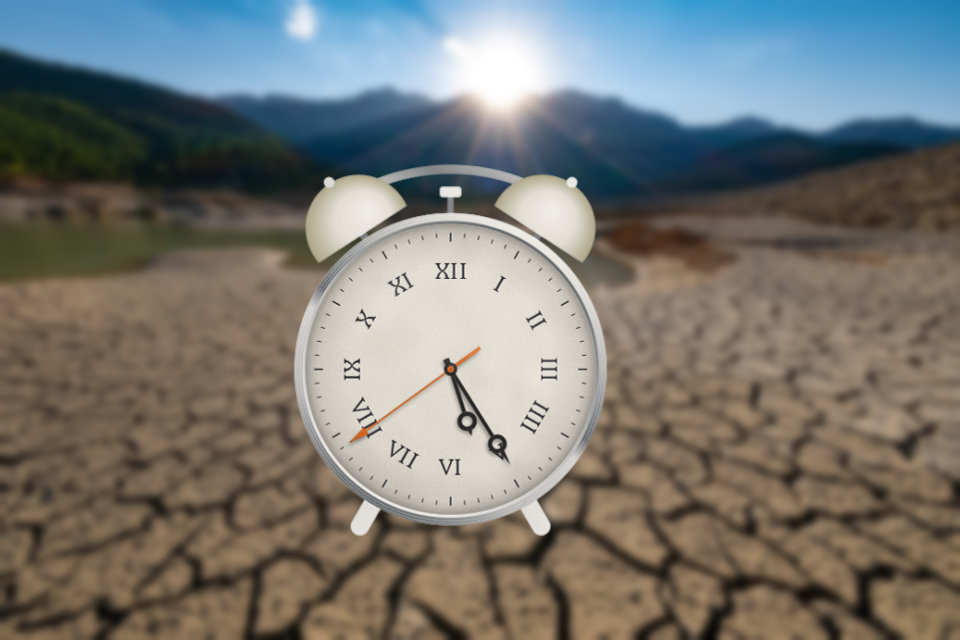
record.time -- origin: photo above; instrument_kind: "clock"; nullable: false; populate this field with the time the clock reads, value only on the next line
5:24:39
